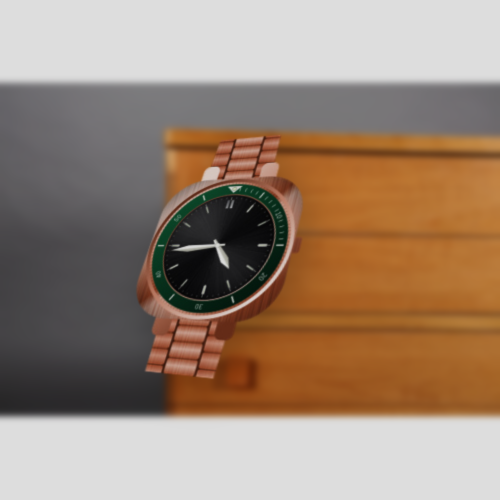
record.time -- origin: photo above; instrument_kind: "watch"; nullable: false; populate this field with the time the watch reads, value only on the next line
4:44
